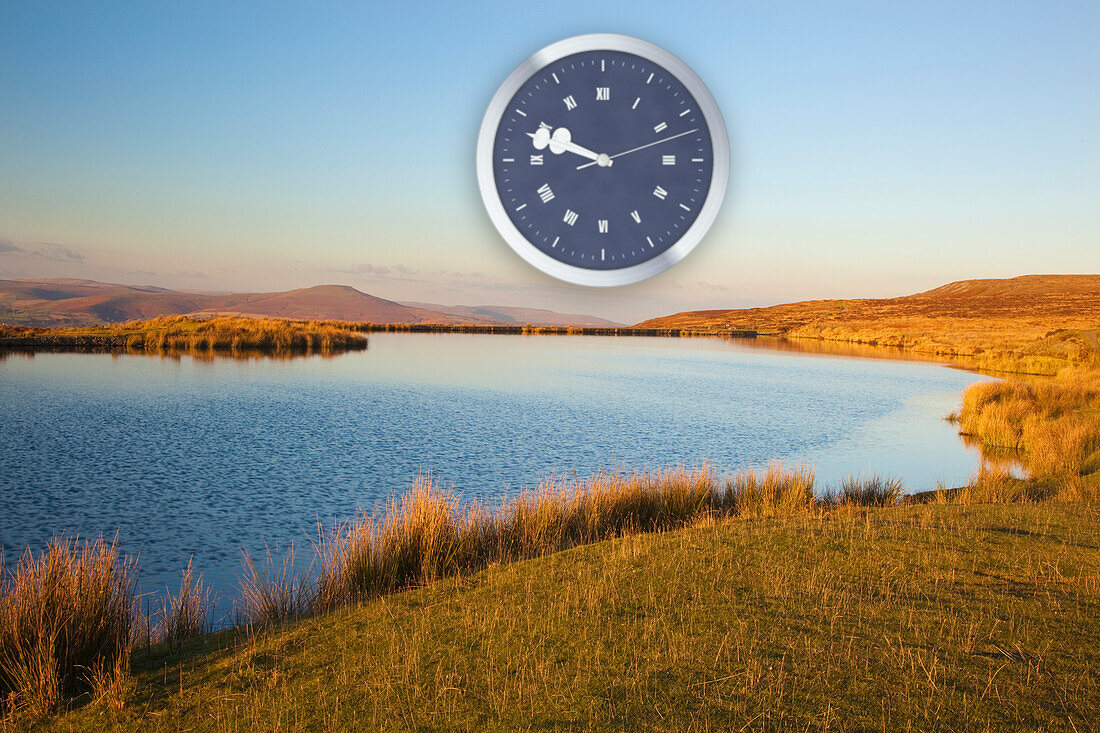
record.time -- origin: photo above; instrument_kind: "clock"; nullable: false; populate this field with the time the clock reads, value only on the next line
9:48:12
